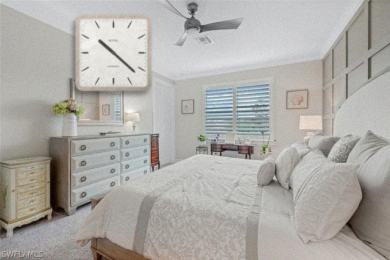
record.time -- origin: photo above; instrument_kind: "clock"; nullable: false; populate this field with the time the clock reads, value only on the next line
10:22
